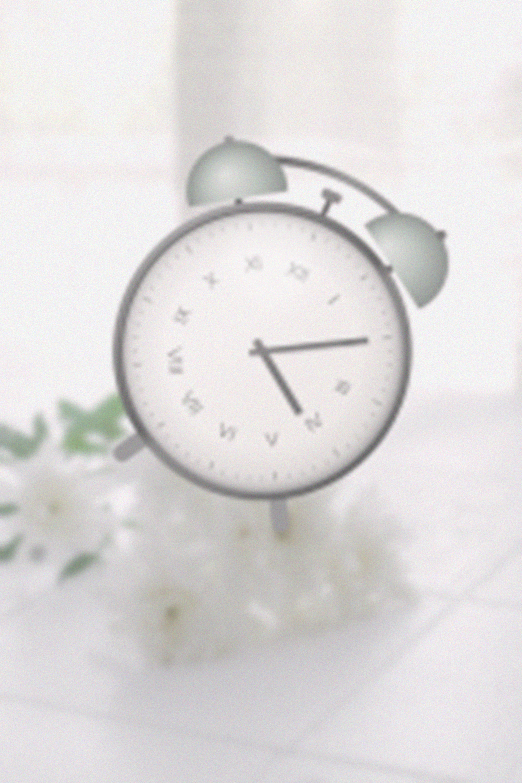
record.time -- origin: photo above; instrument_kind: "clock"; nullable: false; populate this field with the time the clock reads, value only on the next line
4:10
